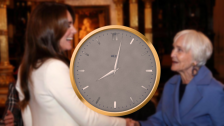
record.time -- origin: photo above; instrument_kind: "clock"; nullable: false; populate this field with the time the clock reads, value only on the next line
8:02
